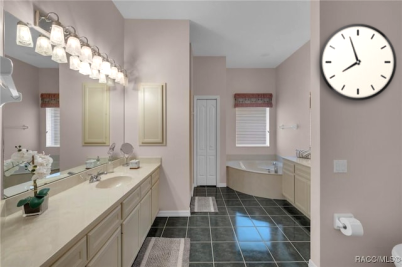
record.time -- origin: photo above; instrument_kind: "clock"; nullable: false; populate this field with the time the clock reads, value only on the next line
7:57
